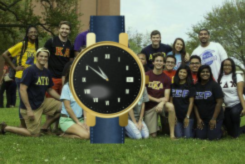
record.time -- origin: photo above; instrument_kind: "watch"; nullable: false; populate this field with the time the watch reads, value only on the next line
10:51
